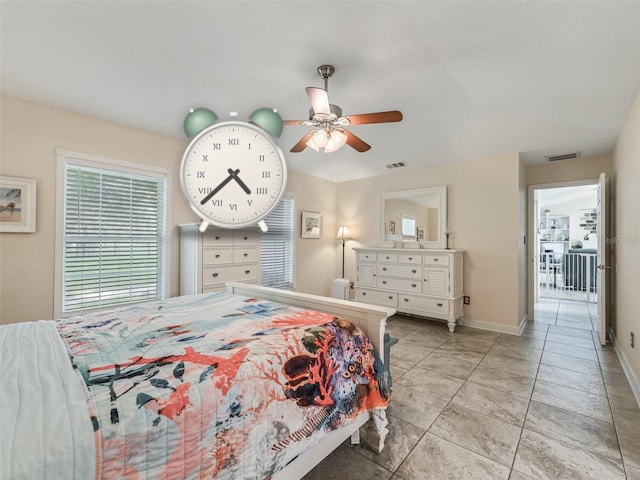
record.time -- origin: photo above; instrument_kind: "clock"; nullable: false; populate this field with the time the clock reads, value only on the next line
4:38
